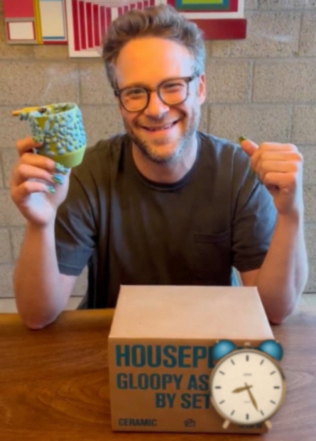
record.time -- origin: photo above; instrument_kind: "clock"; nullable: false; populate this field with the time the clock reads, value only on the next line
8:26
